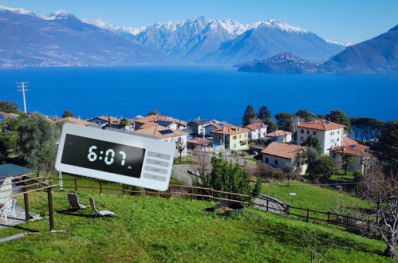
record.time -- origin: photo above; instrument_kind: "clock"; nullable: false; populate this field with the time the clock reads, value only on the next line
6:07
